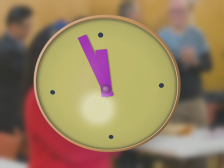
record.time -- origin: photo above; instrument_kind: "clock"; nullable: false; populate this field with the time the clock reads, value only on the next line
11:57
